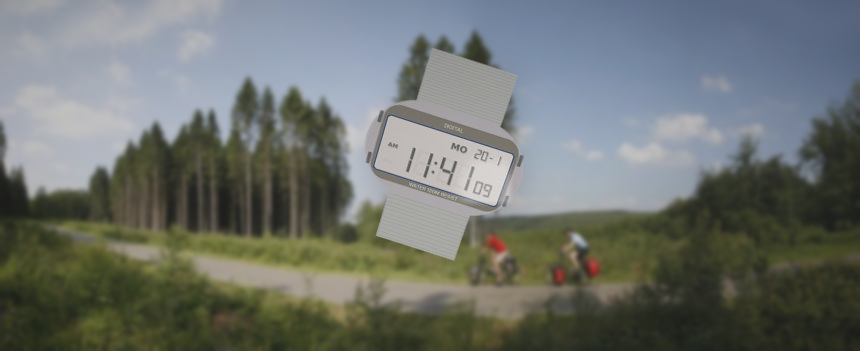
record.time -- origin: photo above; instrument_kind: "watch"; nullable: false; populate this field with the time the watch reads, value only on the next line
11:41:09
